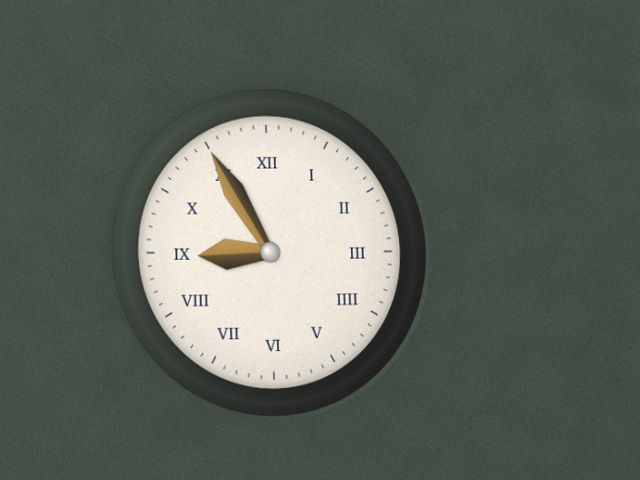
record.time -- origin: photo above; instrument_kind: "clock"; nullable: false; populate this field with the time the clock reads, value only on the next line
8:55
